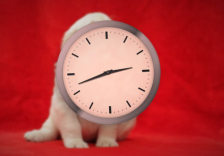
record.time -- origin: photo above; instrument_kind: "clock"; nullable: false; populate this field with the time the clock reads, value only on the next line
2:42
